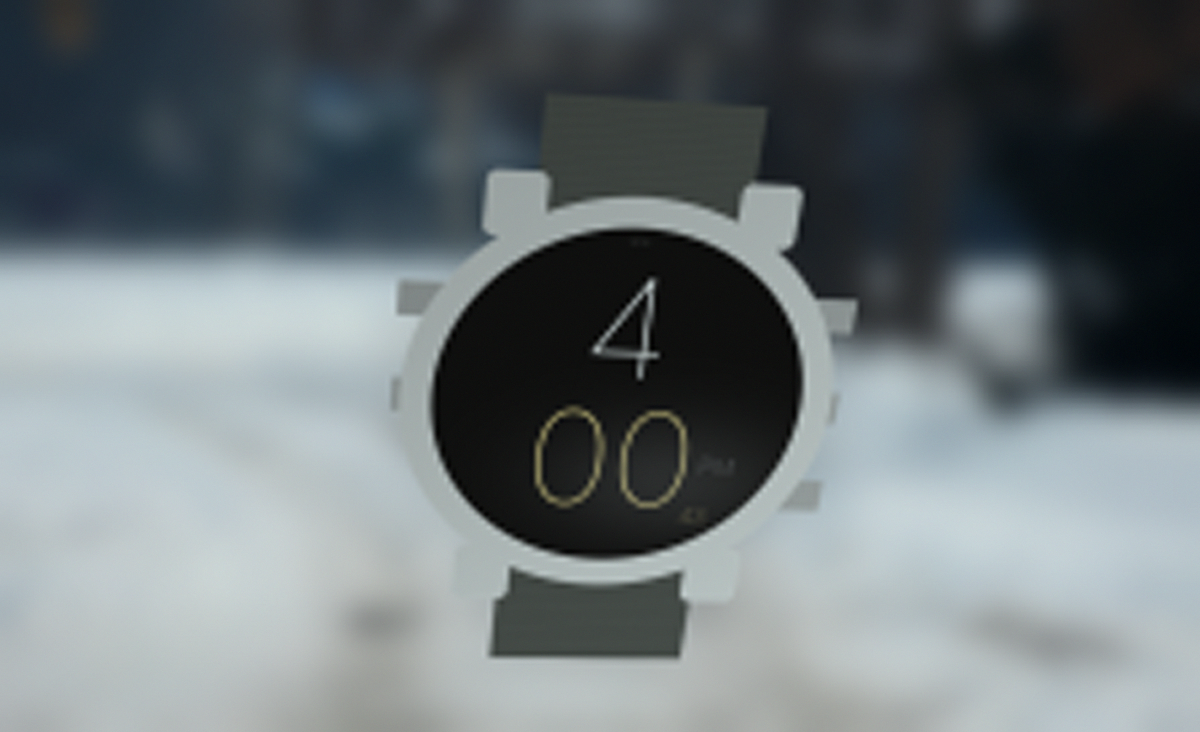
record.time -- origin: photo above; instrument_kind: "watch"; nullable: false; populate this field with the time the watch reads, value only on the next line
4:00
